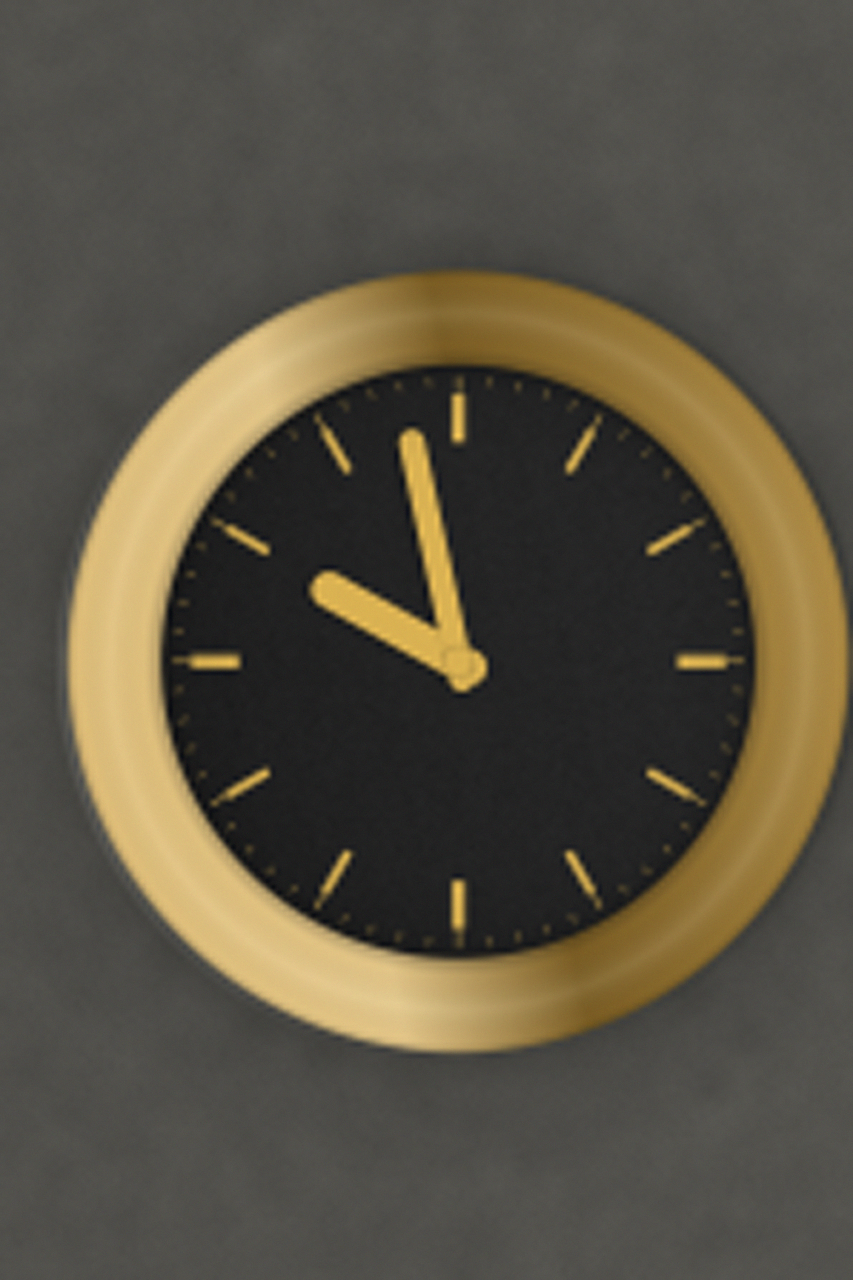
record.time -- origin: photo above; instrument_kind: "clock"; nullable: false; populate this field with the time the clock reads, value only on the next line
9:58
